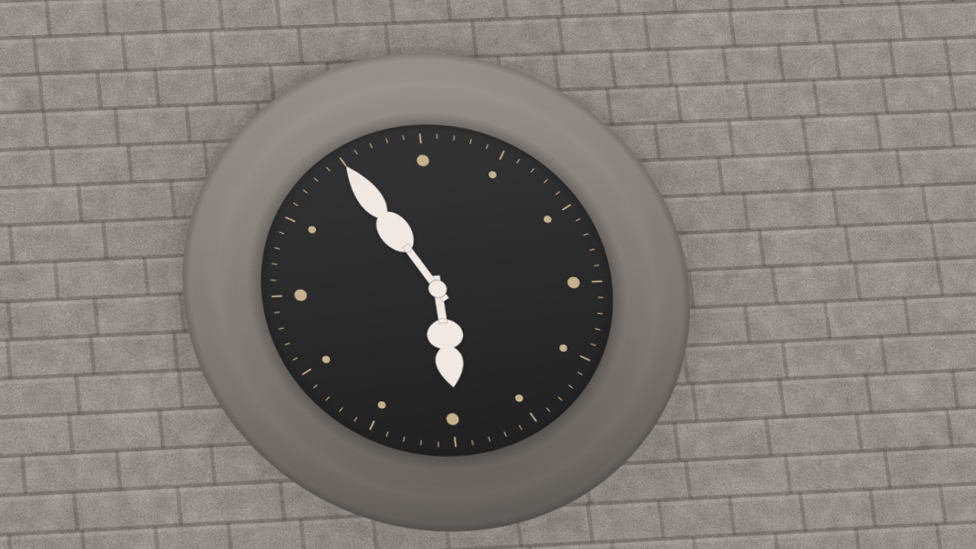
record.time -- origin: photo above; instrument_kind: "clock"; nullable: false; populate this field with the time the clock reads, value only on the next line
5:55
